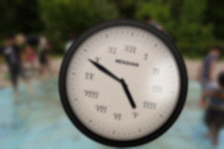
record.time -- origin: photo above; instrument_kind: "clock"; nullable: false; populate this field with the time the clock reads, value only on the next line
4:49
